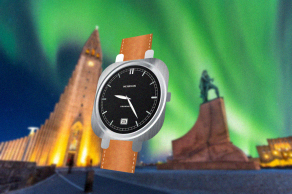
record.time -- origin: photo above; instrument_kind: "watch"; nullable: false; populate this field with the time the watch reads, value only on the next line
9:24
